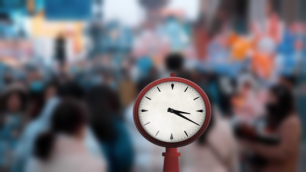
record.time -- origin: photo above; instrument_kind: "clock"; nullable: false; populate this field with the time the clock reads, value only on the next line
3:20
